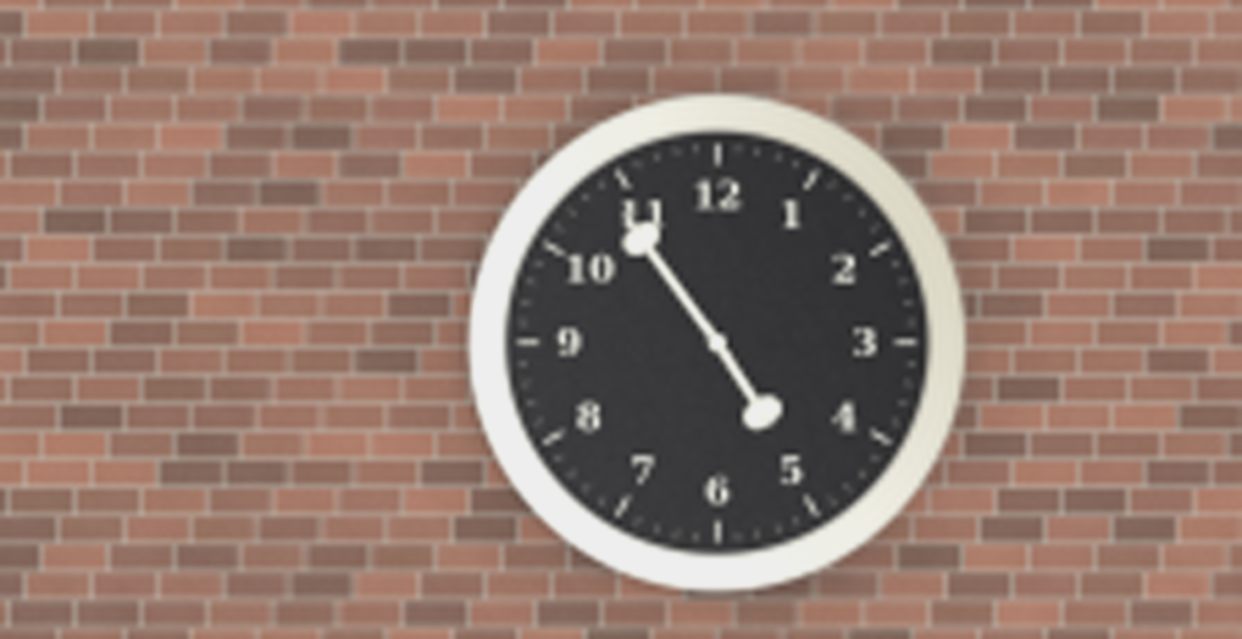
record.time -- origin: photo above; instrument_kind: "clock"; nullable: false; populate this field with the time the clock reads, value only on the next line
4:54
